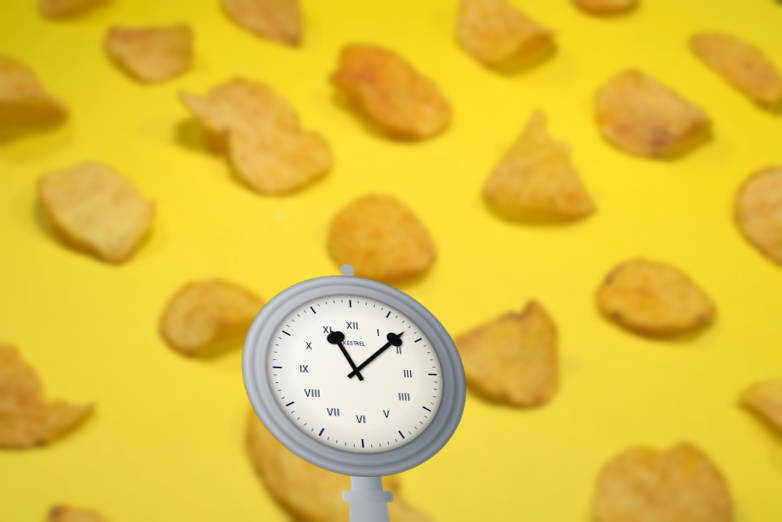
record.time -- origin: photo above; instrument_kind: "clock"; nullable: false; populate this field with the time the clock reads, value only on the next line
11:08
